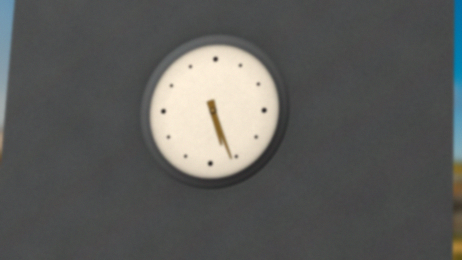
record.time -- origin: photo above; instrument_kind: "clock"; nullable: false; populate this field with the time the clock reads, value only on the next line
5:26
